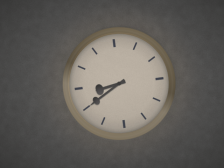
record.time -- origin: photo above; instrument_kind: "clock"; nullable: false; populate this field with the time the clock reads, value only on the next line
8:40
